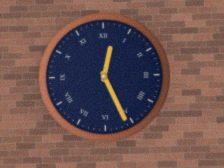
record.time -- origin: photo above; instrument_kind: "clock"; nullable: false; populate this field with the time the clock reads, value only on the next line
12:26
